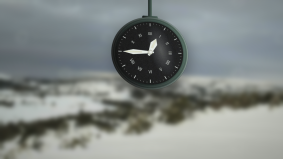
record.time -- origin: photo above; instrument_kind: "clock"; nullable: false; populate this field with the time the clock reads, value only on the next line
12:45
